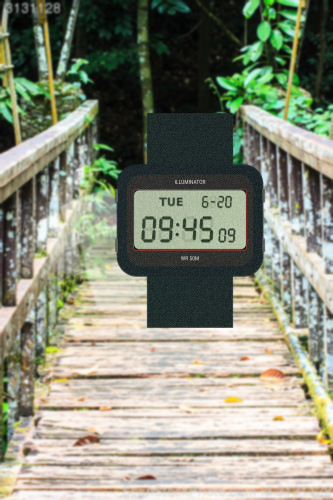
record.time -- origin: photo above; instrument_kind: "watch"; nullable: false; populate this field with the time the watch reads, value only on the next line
9:45:09
